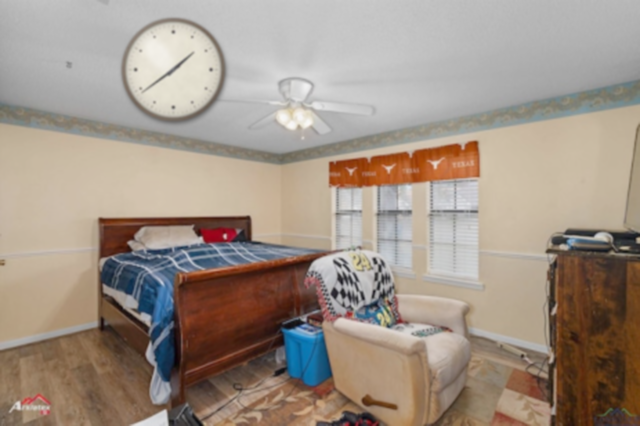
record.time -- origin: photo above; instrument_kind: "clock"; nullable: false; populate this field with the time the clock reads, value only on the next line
1:39
